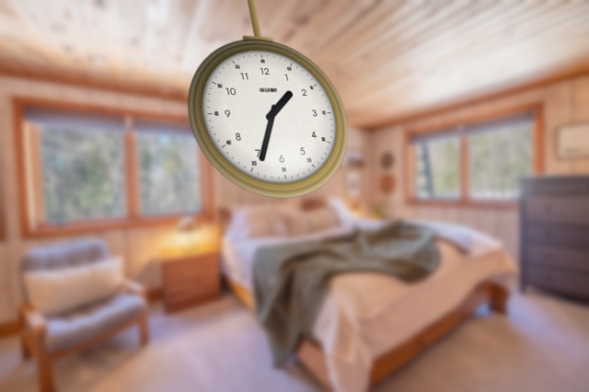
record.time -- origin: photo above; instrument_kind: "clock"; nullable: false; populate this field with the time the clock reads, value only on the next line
1:34
